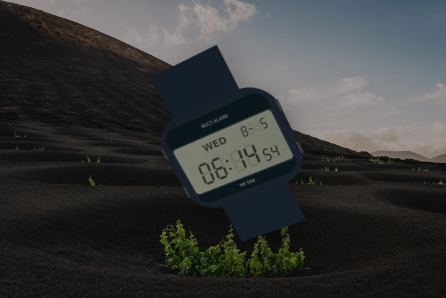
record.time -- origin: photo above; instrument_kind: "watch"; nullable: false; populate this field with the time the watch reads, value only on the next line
6:14:54
